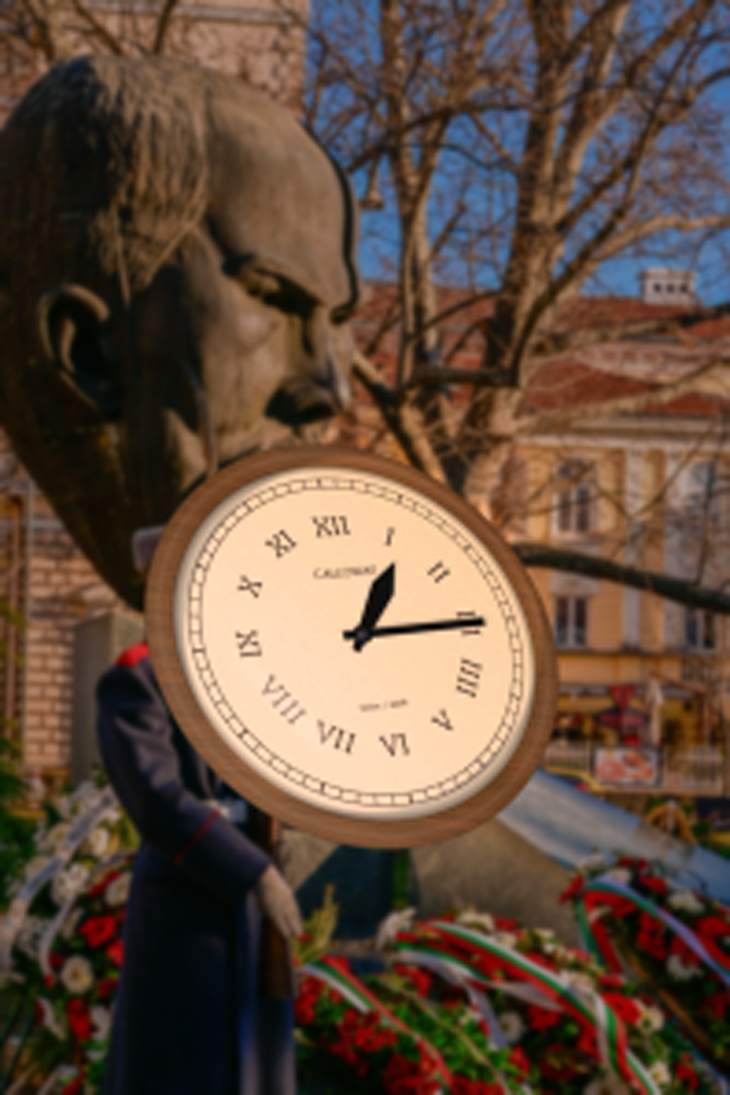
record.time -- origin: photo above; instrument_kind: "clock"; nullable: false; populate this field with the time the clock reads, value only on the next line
1:15
